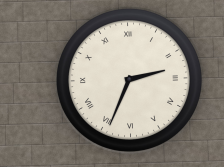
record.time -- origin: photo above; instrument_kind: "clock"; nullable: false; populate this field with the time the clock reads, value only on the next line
2:34
